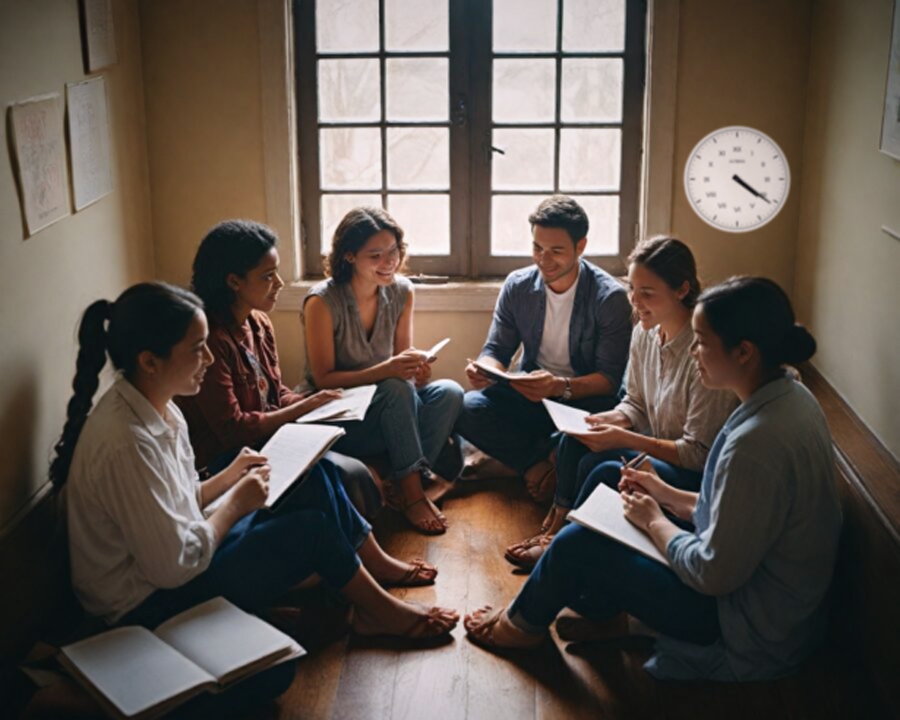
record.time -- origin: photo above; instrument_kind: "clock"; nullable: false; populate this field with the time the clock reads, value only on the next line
4:21
